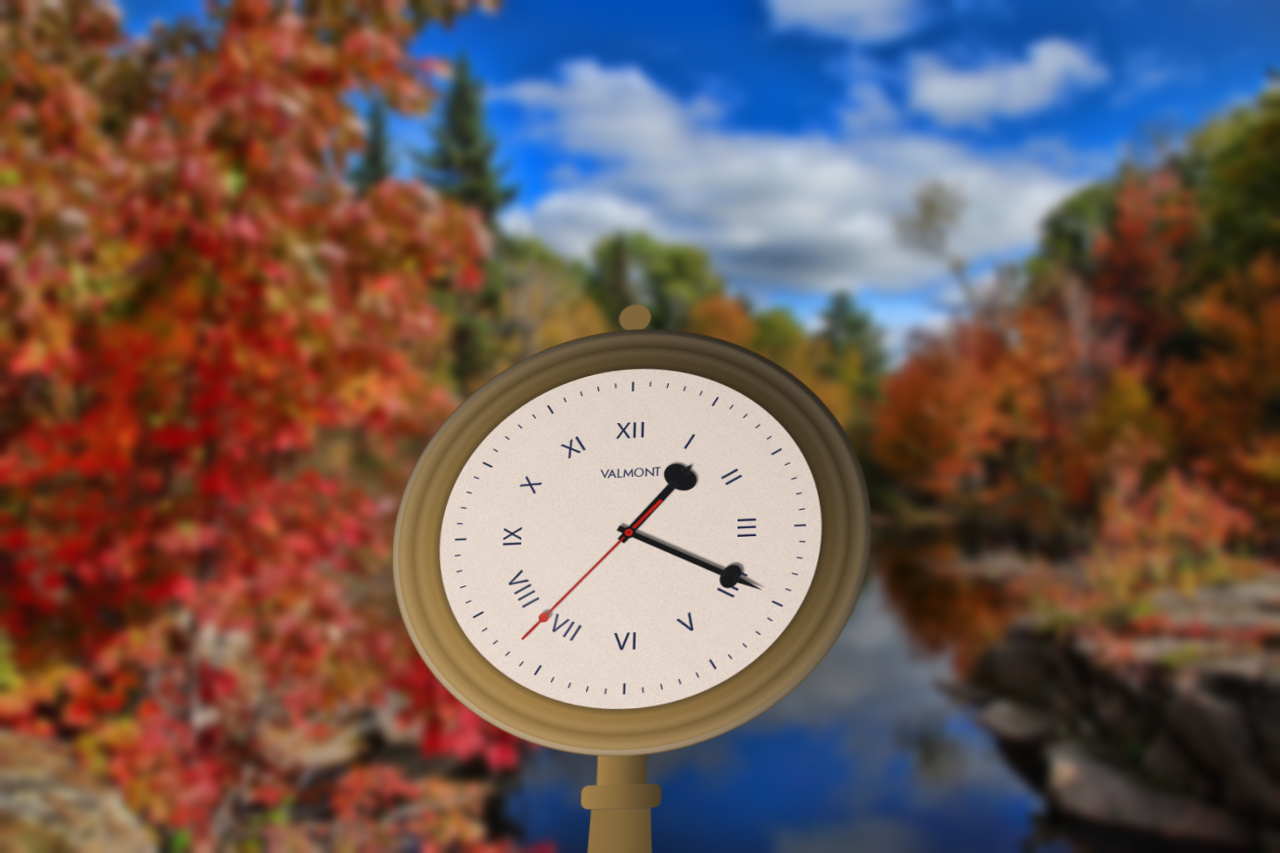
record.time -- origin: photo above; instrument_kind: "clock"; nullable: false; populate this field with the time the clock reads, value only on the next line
1:19:37
